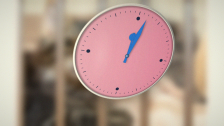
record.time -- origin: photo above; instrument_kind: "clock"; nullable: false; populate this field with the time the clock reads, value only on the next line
12:02
